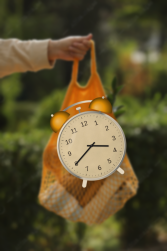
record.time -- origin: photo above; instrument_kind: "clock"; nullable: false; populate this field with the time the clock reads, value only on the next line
3:40
